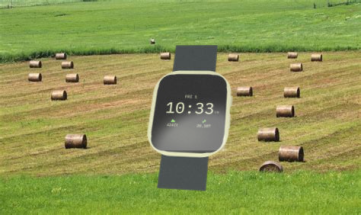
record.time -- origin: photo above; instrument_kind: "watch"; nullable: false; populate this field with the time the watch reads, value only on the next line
10:33
